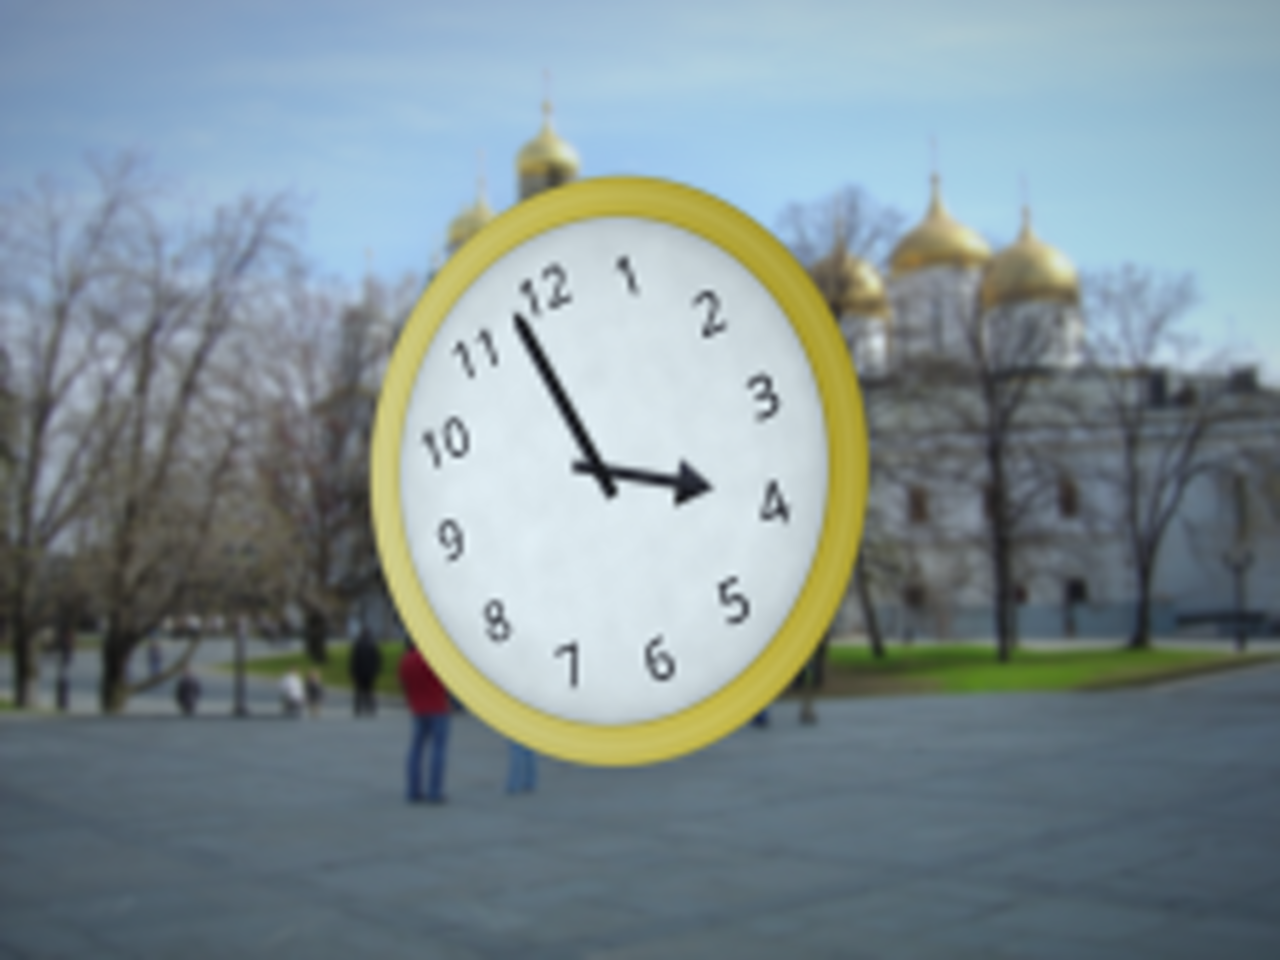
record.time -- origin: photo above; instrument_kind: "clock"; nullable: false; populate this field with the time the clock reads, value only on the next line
3:58
